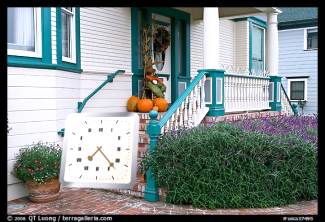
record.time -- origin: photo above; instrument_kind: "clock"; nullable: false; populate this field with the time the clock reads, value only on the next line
7:23
